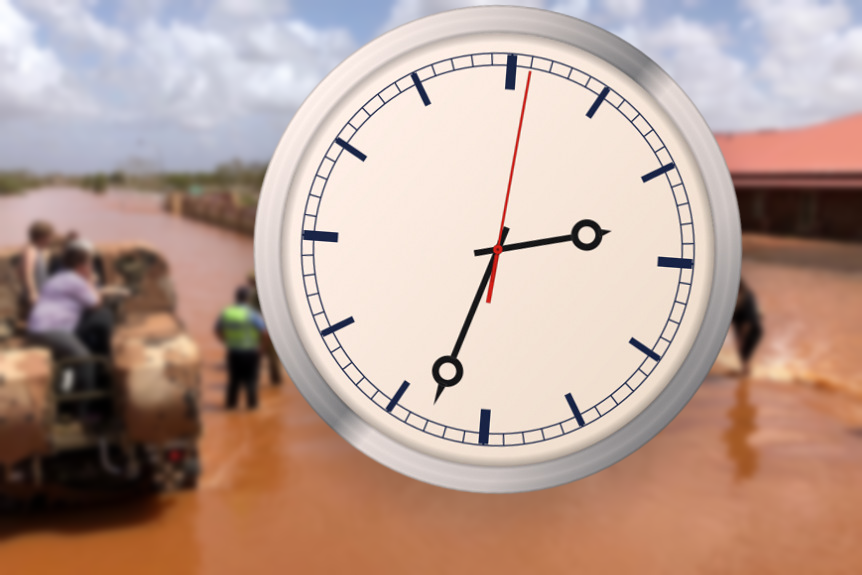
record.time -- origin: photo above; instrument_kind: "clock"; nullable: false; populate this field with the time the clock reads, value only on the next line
2:33:01
